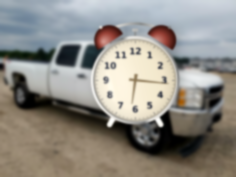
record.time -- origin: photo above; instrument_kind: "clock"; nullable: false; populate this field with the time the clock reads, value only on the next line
6:16
